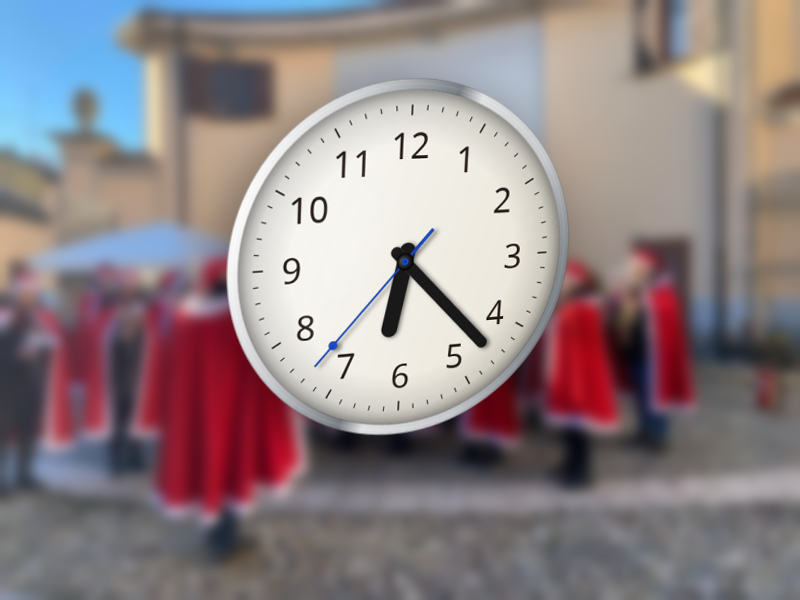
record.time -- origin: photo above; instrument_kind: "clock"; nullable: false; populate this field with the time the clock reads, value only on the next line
6:22:37
